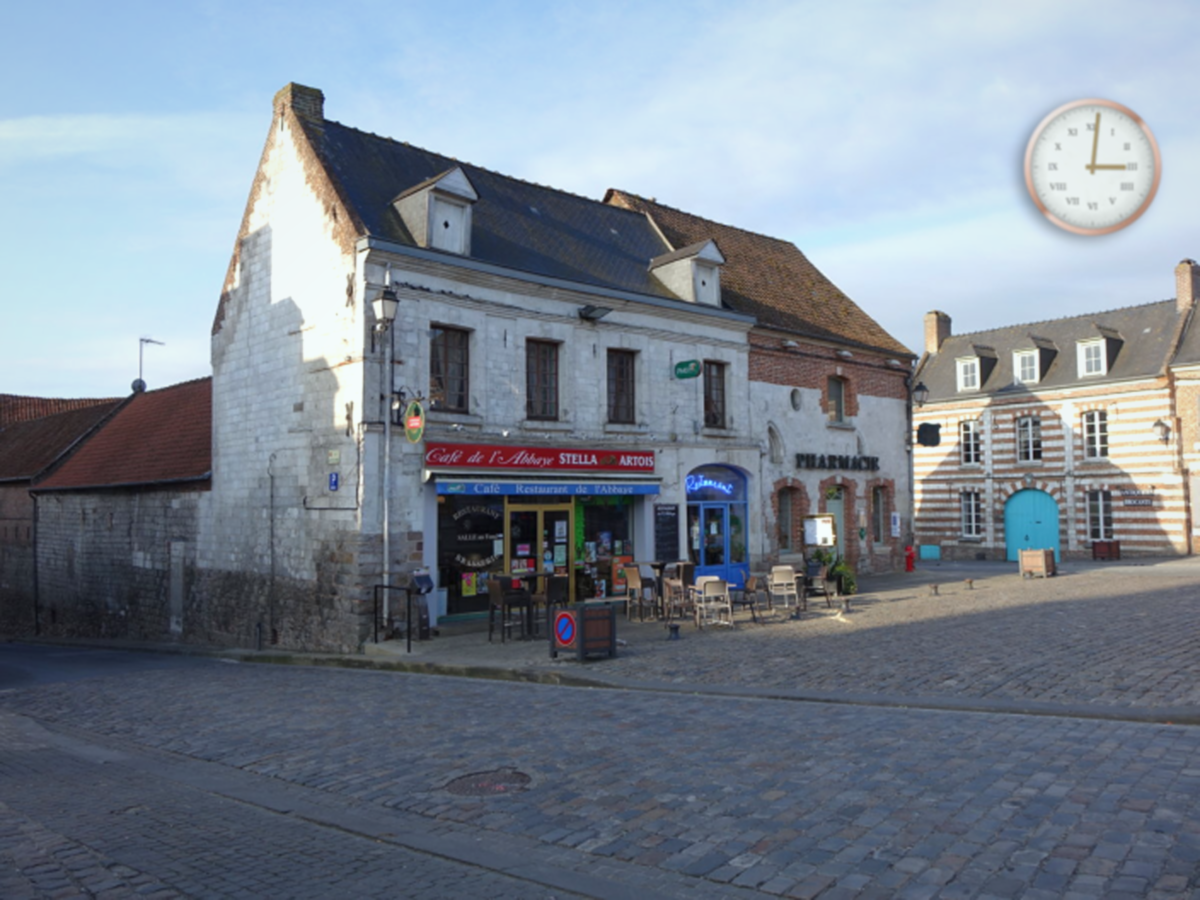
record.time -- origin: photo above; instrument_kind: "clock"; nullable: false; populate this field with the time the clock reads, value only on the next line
3:01
